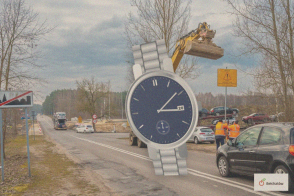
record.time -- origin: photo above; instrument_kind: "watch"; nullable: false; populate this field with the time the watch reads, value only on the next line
3:09
